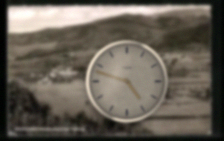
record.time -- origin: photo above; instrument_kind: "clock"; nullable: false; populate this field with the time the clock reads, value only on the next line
4:48
